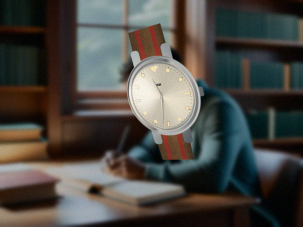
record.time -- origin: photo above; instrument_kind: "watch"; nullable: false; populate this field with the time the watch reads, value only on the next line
11:32
